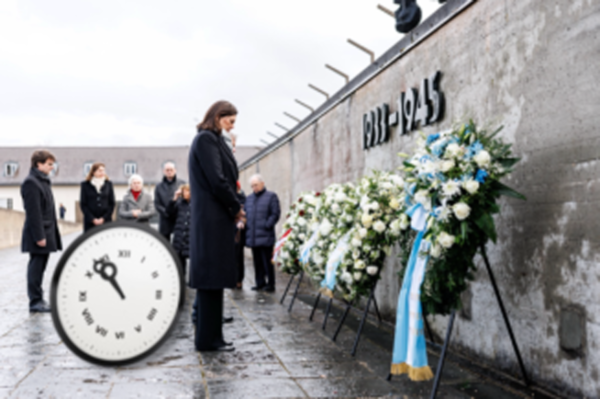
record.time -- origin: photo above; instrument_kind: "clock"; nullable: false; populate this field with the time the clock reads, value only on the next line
10:53
